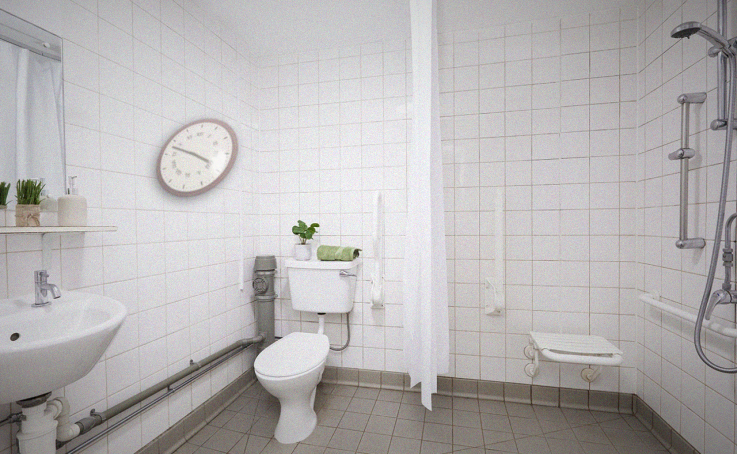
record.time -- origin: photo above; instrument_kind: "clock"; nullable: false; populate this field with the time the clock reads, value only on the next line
3:48
